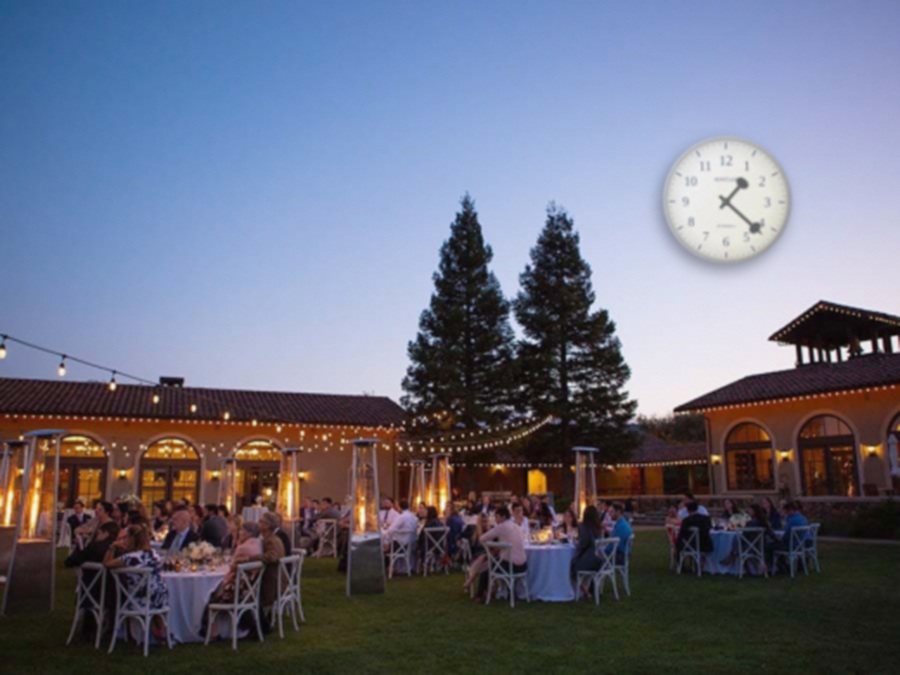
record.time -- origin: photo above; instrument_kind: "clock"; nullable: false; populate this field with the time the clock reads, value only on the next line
1:22
